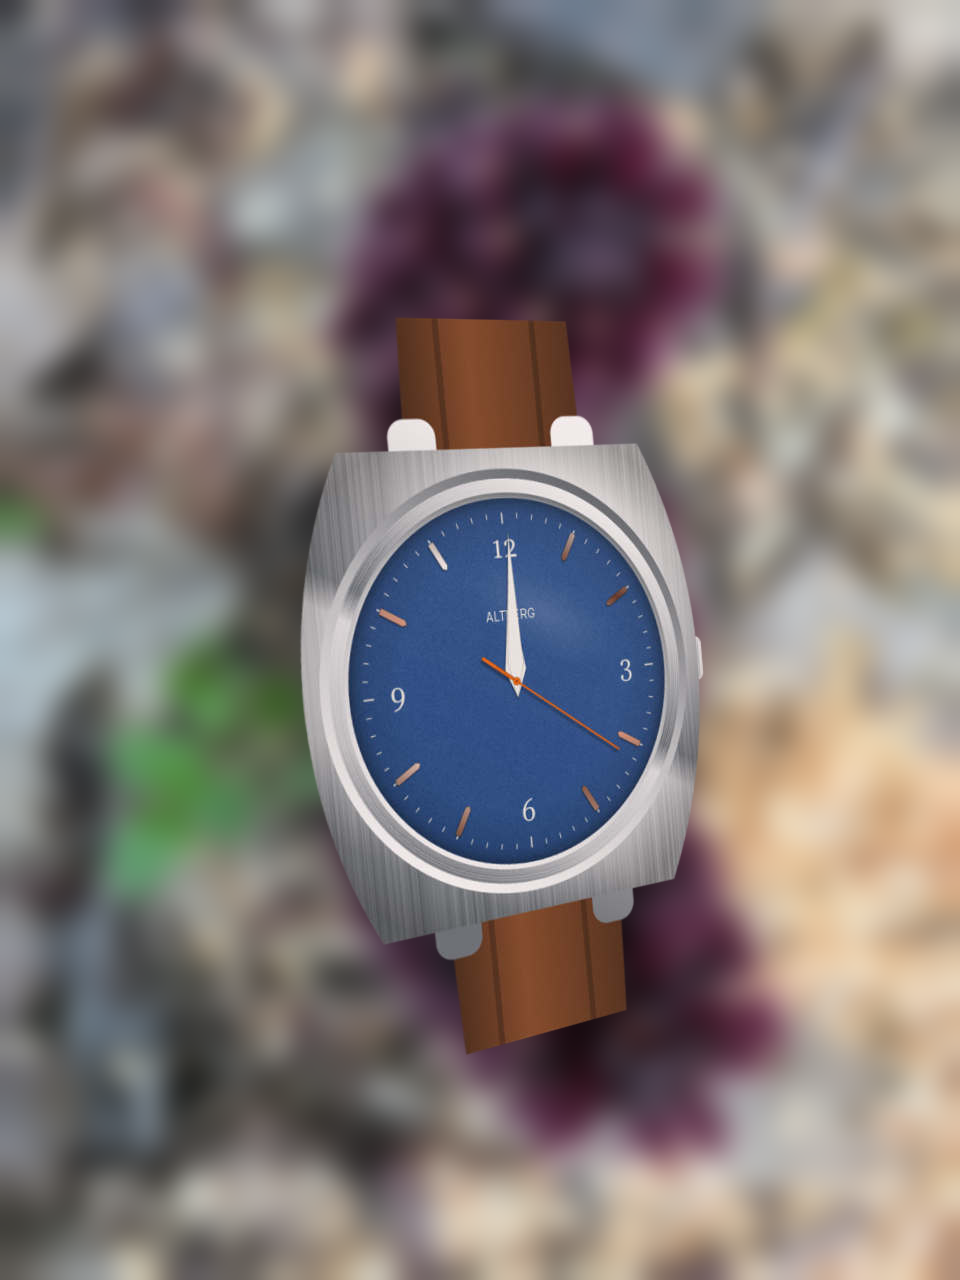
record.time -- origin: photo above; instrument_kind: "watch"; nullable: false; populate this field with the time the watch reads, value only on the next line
12:00:21
